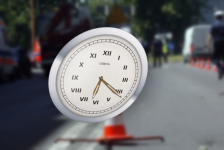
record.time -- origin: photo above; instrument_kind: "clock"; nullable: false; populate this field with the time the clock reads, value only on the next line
6:21
